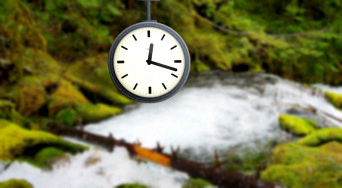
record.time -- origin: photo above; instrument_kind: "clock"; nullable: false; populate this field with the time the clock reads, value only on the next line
12:18
